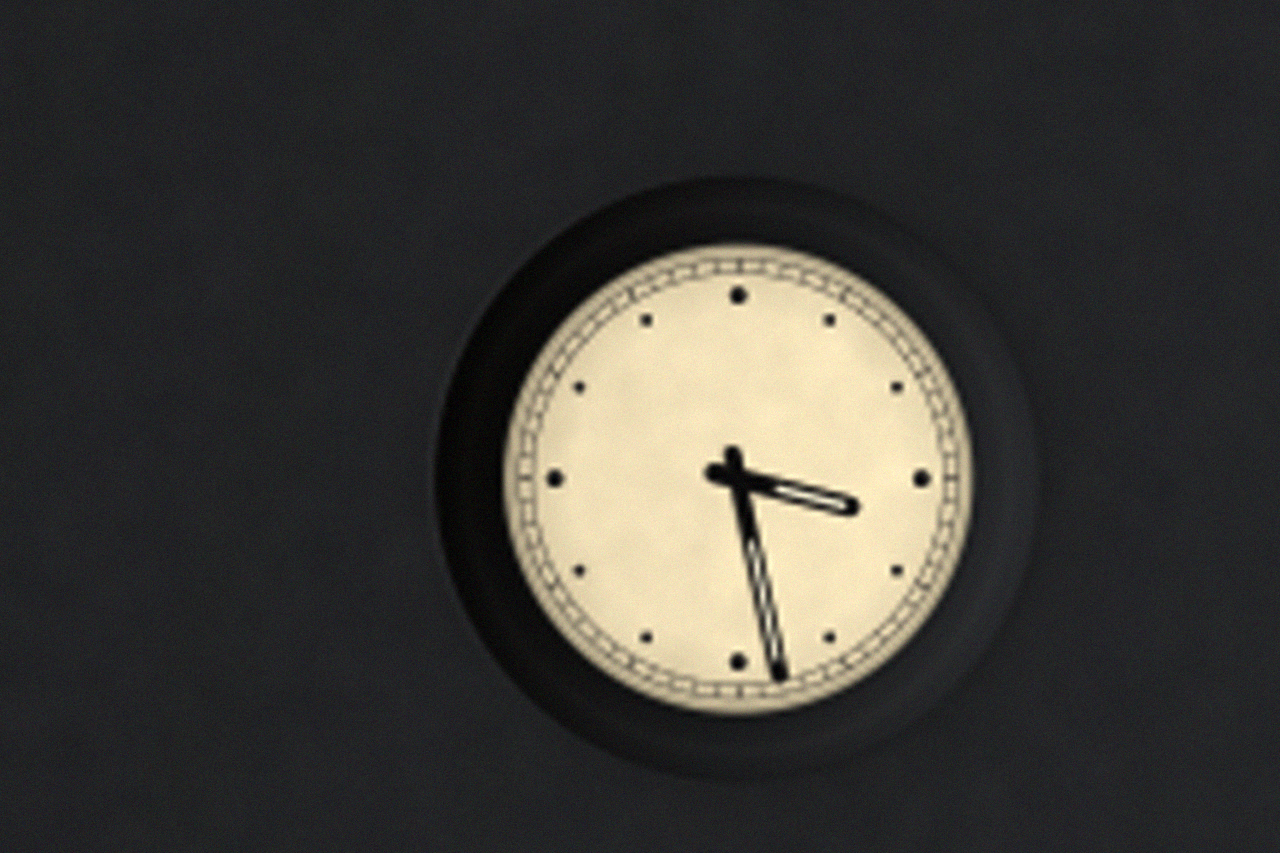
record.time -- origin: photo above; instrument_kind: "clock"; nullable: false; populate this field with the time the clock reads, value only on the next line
3:28
